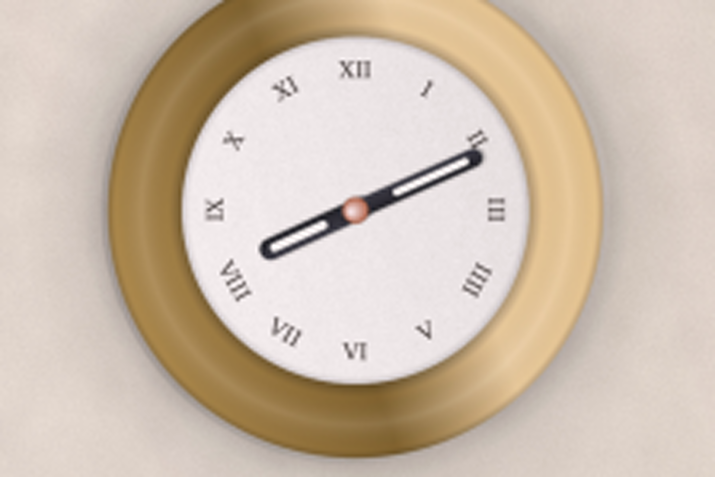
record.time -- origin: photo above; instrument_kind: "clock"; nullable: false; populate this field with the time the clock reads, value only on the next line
8:11
